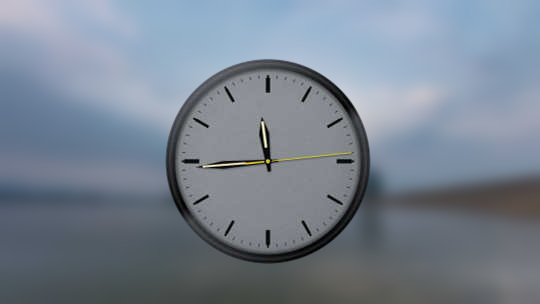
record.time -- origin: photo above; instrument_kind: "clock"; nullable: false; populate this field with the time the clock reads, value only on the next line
11:44:14
